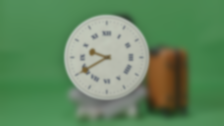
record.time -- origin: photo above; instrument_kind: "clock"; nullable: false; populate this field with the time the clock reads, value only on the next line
9:40
